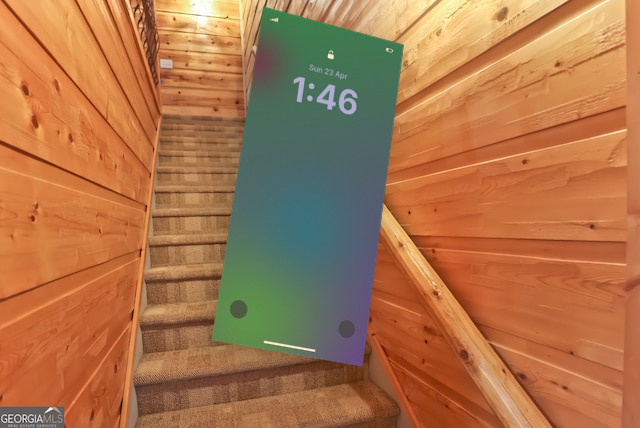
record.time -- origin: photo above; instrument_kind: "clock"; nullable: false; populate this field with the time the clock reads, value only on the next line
1:46
